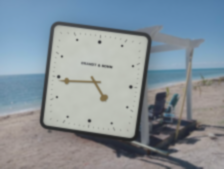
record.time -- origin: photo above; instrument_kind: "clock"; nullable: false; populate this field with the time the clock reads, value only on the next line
4:44
